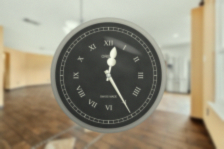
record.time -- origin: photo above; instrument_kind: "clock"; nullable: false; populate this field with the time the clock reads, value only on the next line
12:25
